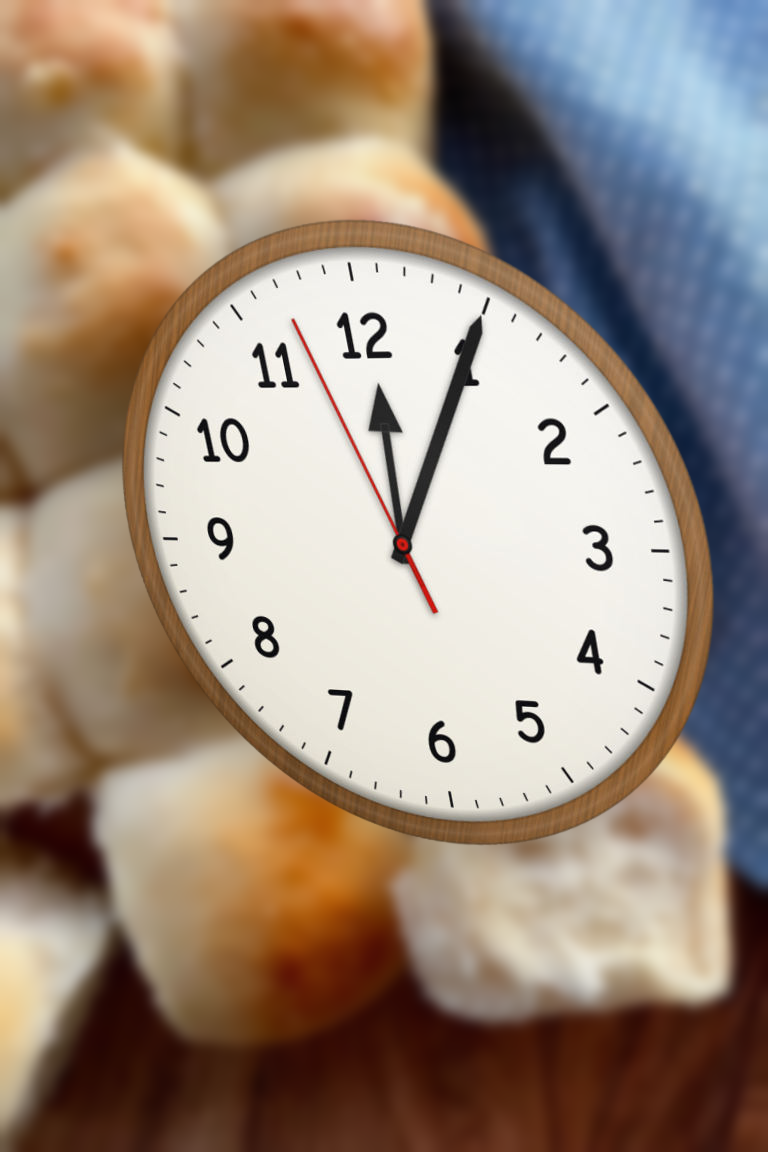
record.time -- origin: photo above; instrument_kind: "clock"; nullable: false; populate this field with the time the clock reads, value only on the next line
12:04:57
